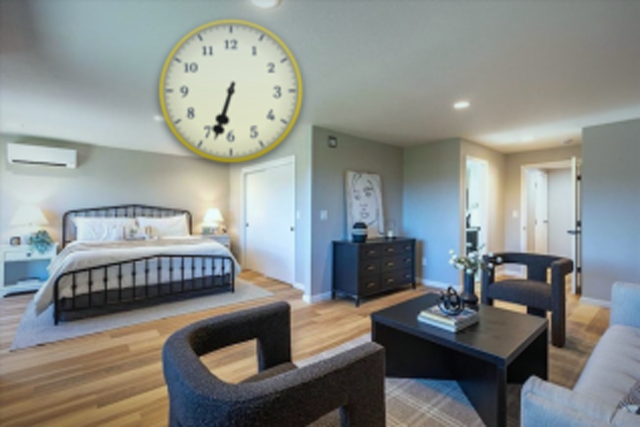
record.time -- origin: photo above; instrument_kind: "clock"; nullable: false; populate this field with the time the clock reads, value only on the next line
6:33
